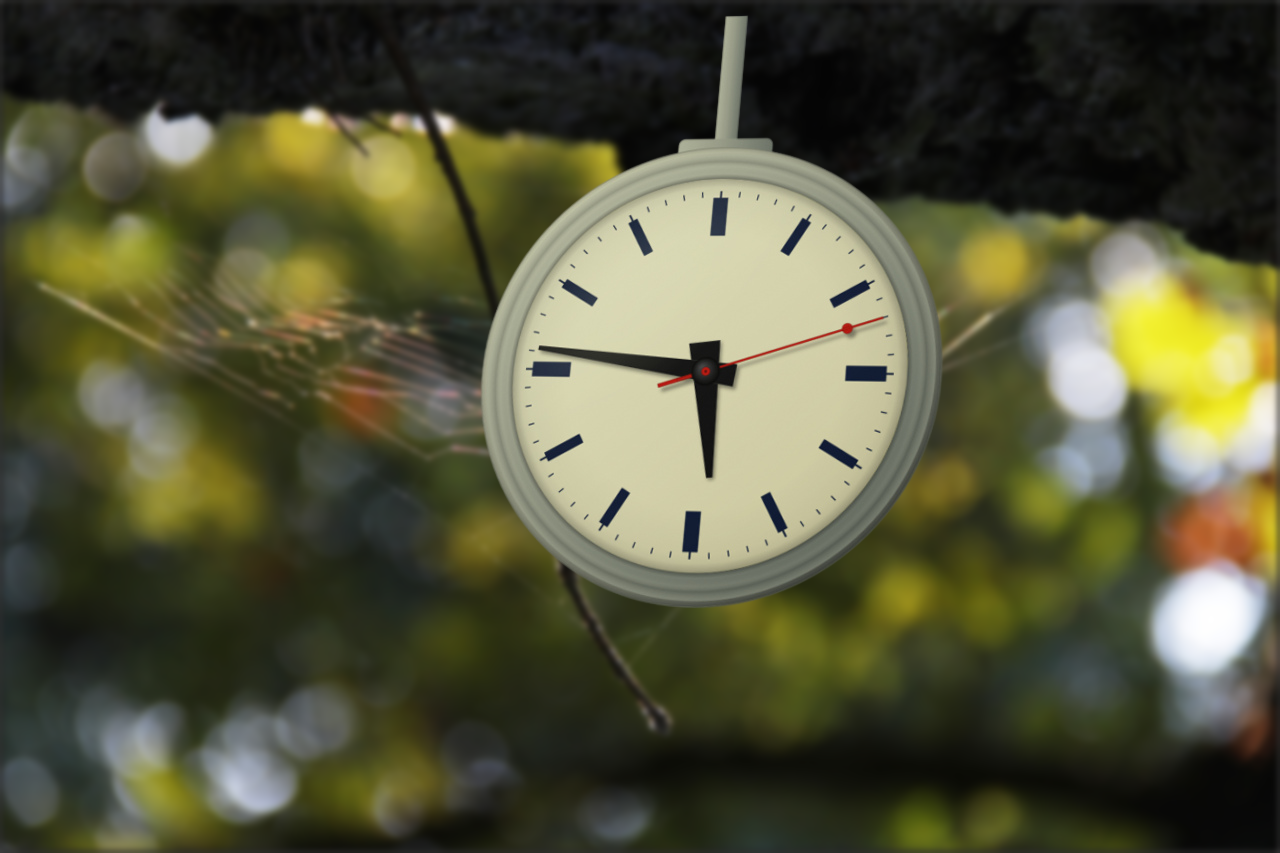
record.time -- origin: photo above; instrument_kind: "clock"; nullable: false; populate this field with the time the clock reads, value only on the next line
5:46:12
